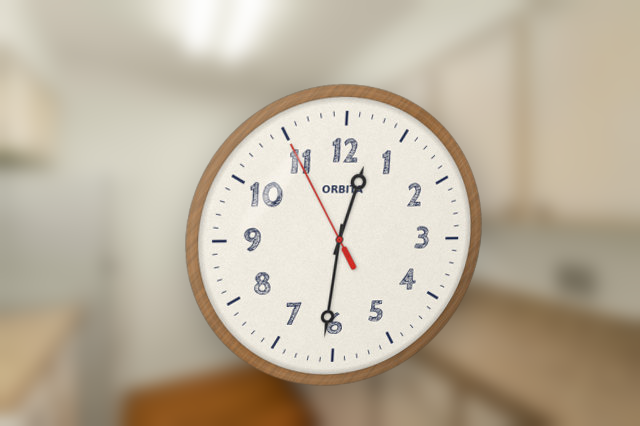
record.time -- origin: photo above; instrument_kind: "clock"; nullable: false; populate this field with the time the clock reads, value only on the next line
12:30:55
